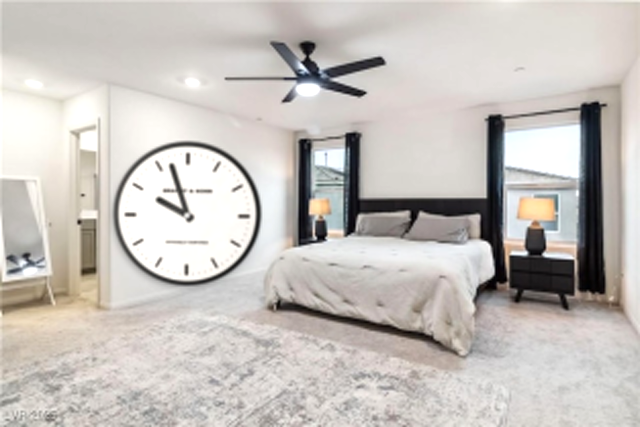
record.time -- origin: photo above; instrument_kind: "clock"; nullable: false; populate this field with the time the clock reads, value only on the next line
9:57
